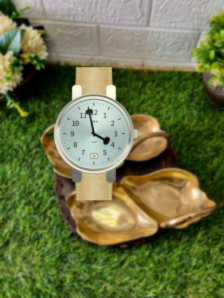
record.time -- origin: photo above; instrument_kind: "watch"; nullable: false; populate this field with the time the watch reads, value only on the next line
3:58
